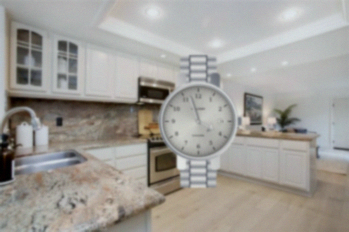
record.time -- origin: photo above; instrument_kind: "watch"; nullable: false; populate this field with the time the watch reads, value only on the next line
3:57
